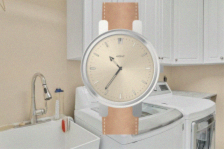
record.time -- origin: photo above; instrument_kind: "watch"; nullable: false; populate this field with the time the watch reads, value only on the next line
10:36
